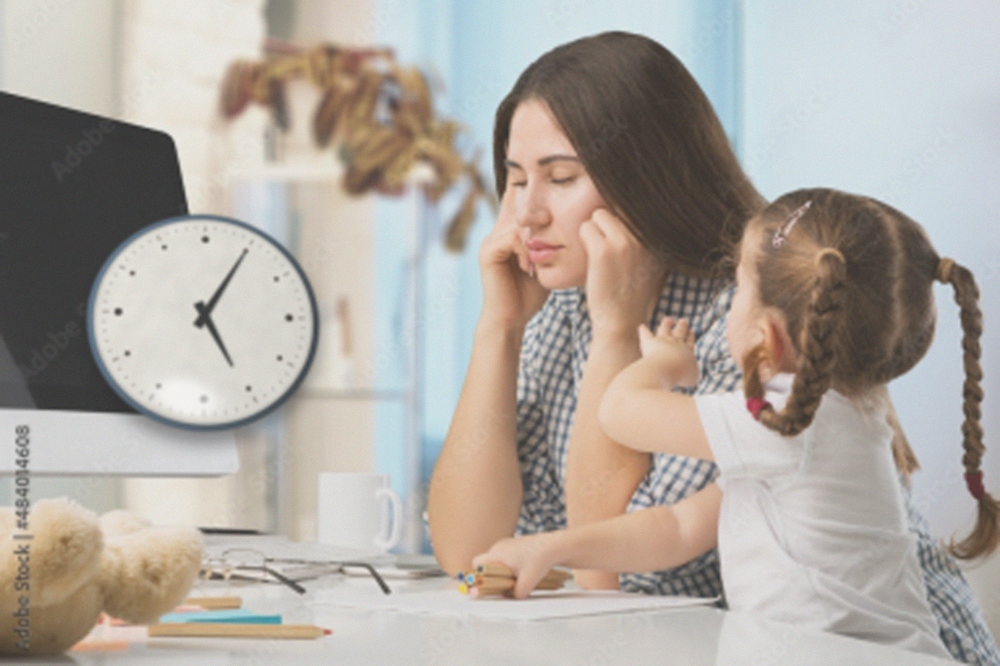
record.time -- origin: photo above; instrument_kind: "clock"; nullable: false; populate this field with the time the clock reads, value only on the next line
5:05
